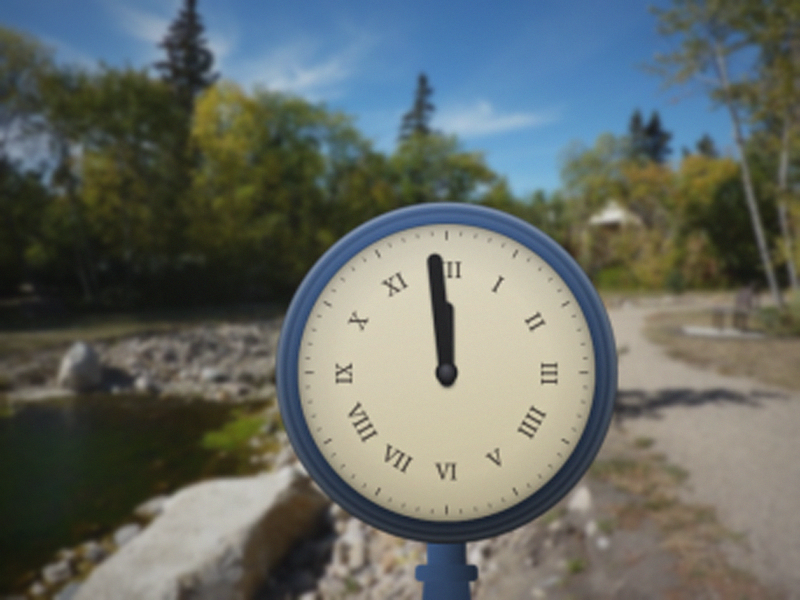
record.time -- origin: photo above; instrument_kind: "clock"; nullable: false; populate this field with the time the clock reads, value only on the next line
11:59
